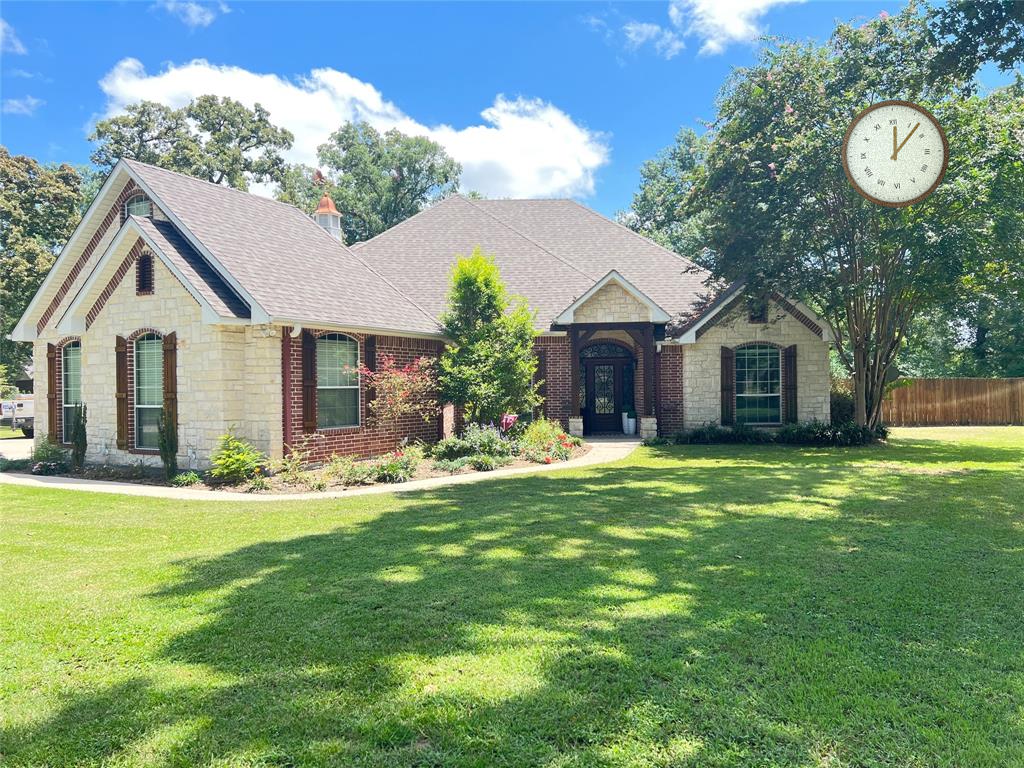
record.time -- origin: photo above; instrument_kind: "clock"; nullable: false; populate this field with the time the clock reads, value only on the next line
12:07
